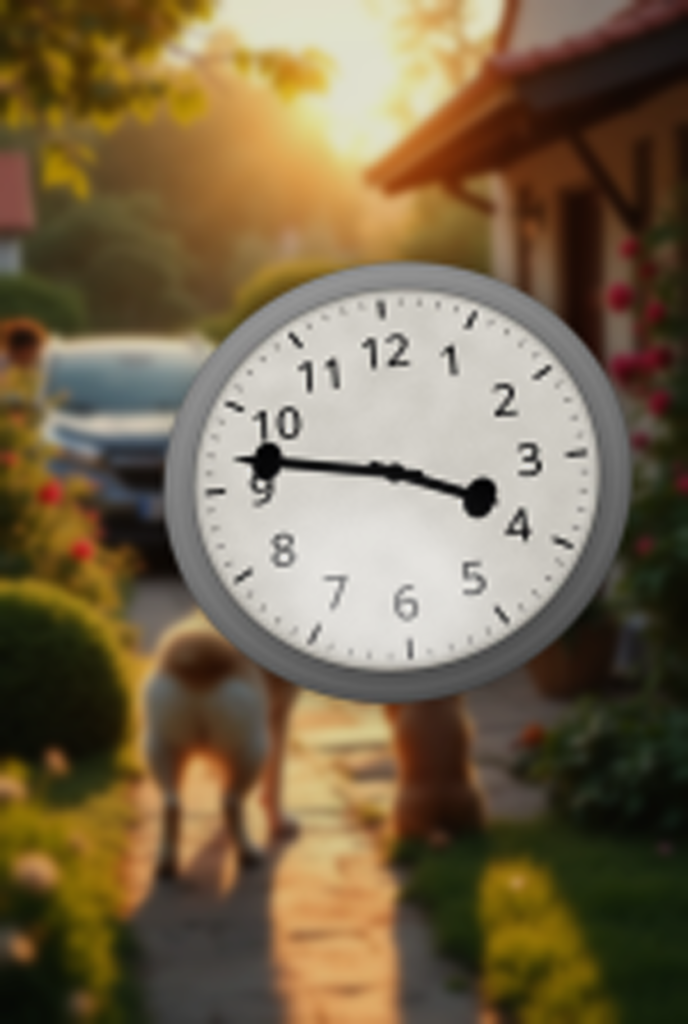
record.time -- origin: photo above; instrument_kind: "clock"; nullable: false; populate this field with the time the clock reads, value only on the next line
3:47
